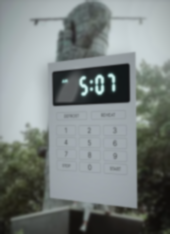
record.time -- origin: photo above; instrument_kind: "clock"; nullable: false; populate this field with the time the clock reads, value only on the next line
5:07
